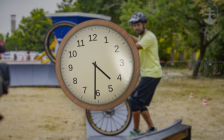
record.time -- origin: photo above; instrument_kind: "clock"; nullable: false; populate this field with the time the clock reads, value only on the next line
4:31
